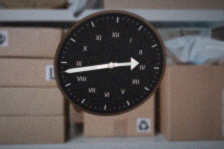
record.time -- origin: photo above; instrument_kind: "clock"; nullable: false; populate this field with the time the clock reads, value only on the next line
2:43
